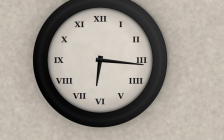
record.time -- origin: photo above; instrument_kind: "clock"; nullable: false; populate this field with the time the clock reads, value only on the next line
6:16
